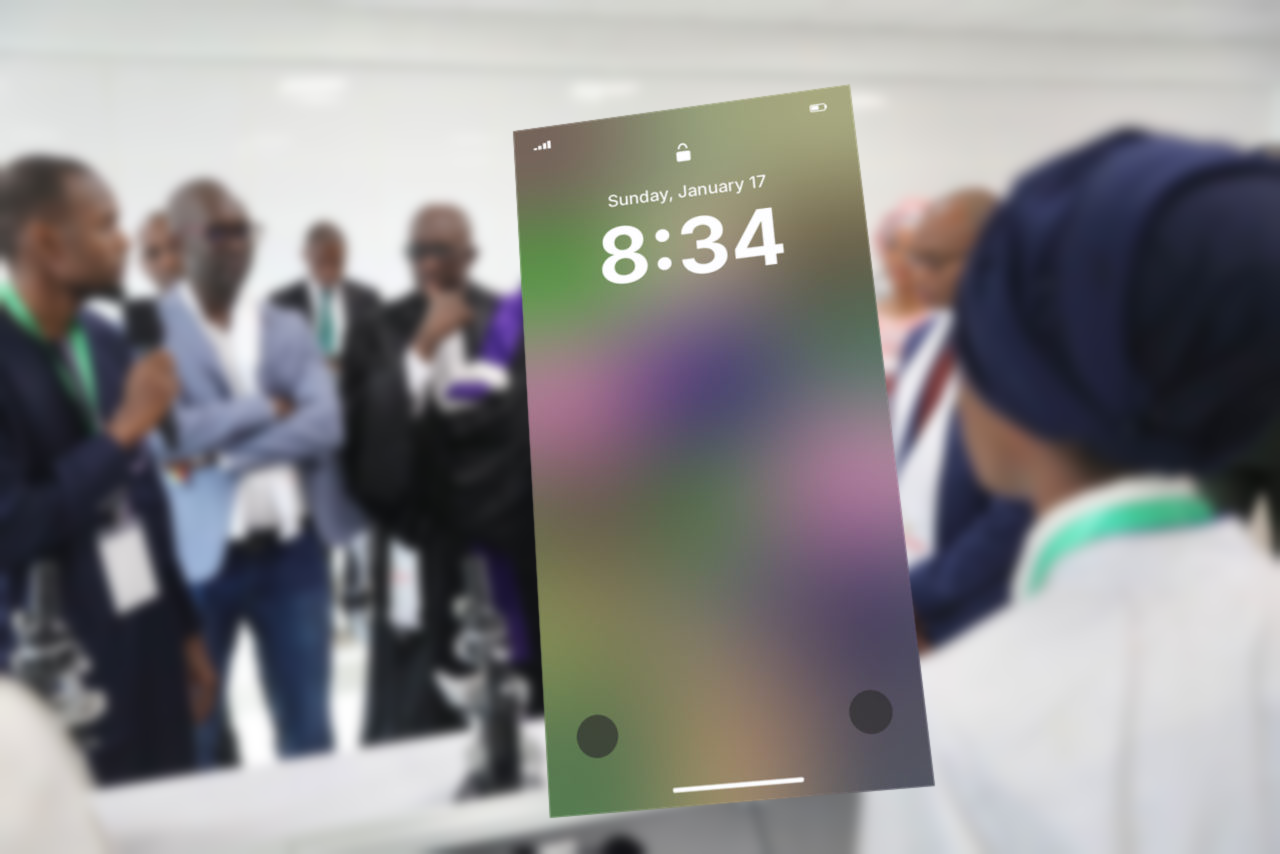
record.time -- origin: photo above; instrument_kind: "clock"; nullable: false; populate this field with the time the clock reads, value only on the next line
8:34
